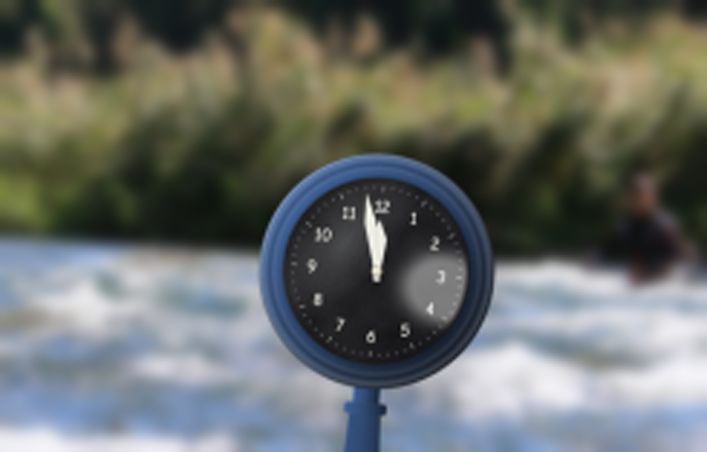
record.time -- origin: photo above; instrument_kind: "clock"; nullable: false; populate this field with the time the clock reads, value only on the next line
11:58
